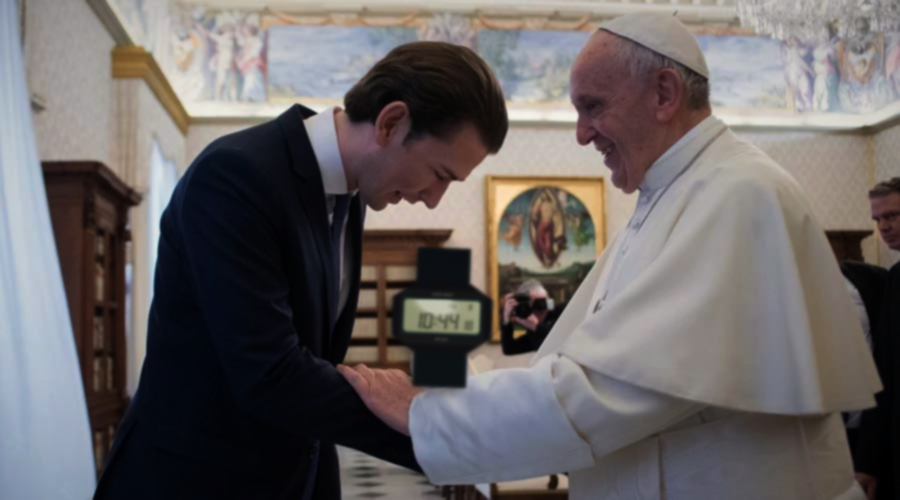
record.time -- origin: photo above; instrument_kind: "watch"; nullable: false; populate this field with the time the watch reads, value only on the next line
10:44
